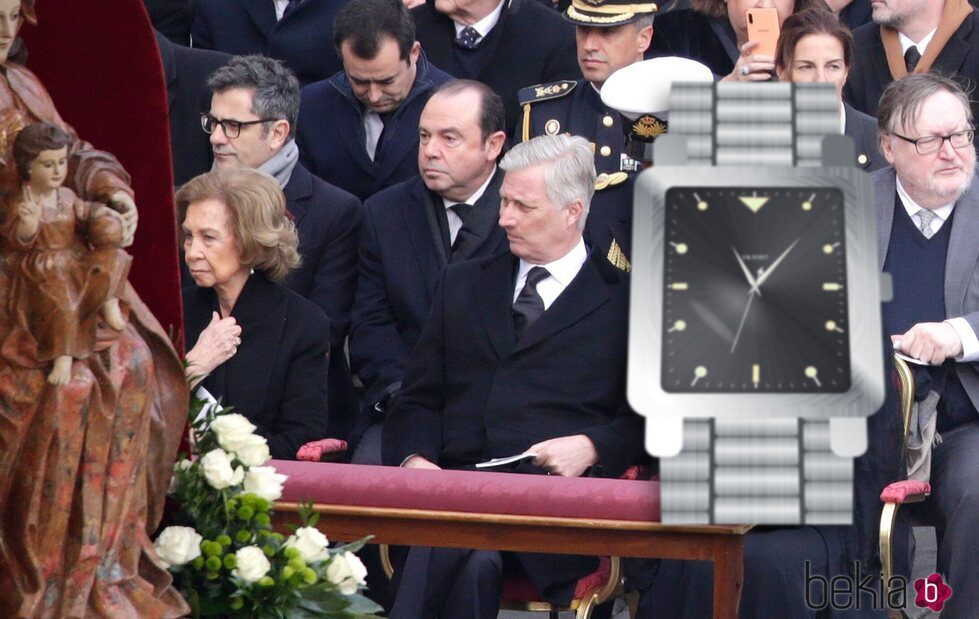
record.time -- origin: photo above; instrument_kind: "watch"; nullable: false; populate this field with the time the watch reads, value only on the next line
11:06:33
